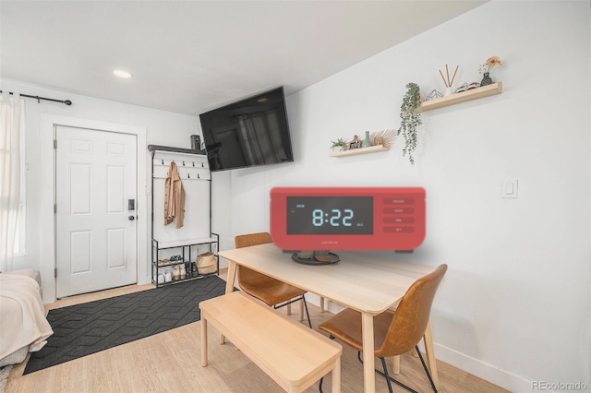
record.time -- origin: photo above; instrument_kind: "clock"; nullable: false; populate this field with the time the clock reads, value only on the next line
8:22
